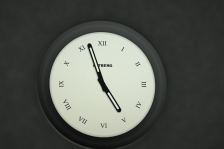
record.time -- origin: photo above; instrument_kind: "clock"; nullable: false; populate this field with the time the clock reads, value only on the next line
4:57
